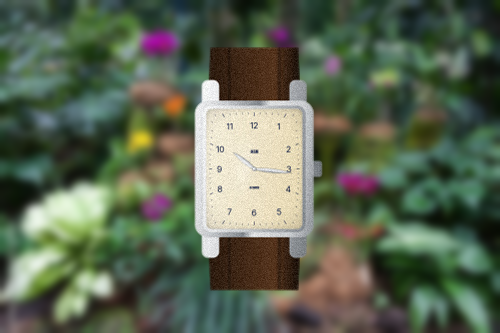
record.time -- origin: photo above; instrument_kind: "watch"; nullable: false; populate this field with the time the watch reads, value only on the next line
10:16
